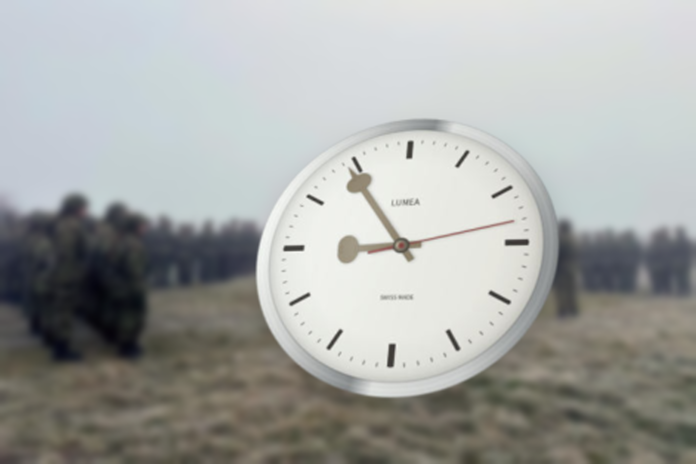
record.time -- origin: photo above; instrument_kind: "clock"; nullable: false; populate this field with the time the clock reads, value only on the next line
8:54:13
